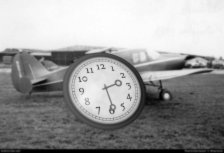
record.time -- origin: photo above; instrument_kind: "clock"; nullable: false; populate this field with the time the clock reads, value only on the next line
2:29
